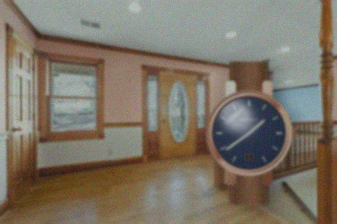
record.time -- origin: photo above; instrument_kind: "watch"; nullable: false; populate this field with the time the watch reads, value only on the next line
1:39
